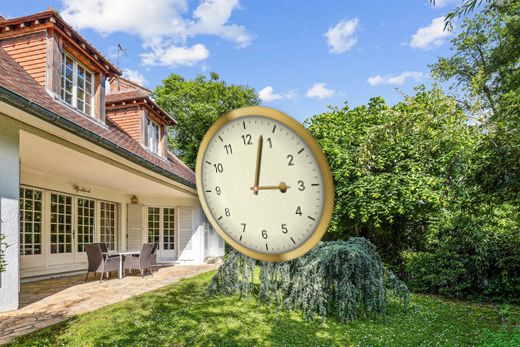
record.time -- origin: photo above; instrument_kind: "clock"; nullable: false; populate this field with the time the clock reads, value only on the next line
3:03
